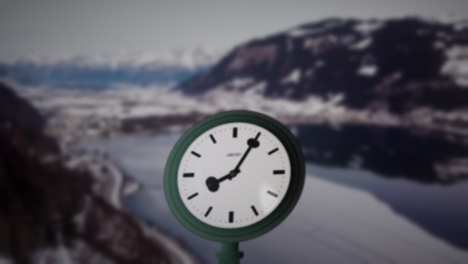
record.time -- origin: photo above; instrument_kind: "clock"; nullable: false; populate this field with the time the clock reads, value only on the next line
8:05
